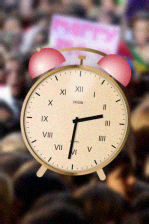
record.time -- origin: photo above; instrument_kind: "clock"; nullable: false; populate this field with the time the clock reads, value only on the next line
2:31
